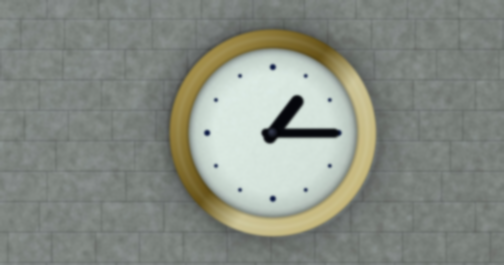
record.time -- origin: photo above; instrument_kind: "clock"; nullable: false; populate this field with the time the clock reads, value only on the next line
1:15
